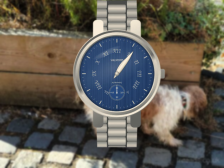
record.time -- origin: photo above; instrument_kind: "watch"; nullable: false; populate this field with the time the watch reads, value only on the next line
1:06
